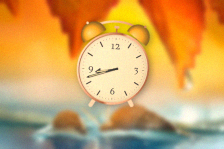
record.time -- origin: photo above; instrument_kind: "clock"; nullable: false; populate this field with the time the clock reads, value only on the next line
8:42
